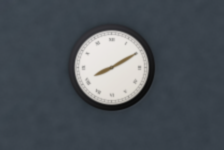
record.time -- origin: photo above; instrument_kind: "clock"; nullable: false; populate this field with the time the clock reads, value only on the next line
8:10
